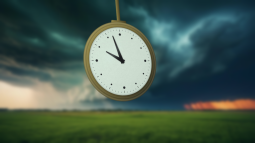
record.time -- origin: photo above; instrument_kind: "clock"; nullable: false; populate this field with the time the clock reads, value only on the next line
9:57
